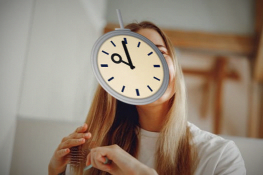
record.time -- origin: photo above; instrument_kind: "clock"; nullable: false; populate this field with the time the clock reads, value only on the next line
9:59
